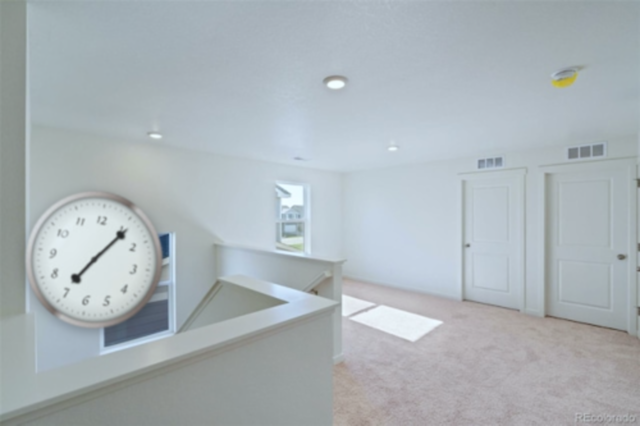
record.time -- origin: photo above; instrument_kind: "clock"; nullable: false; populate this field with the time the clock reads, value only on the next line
7:06
